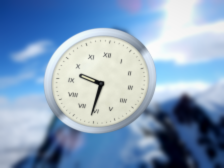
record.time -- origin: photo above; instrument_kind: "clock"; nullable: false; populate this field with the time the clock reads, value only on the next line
9:31
